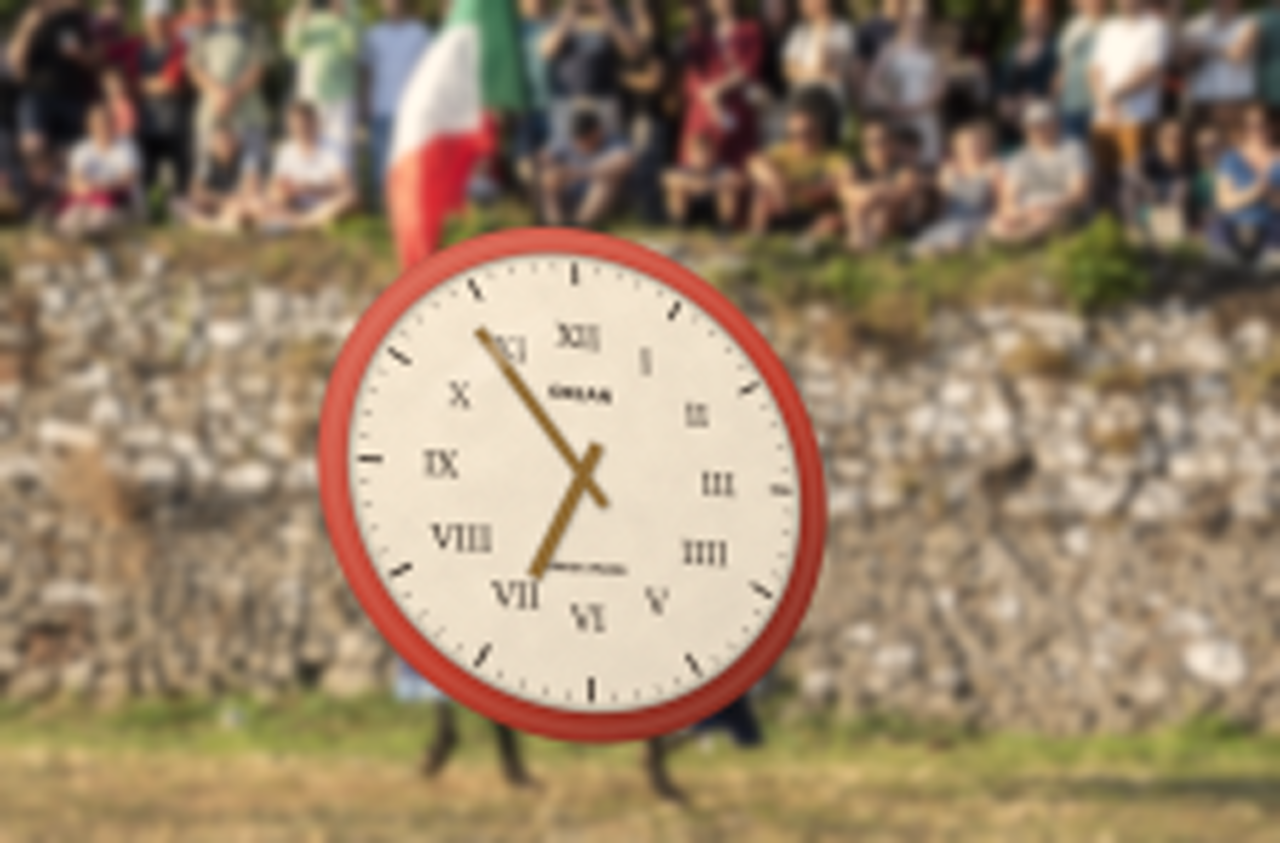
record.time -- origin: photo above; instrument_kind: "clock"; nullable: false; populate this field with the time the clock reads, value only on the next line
6:54
